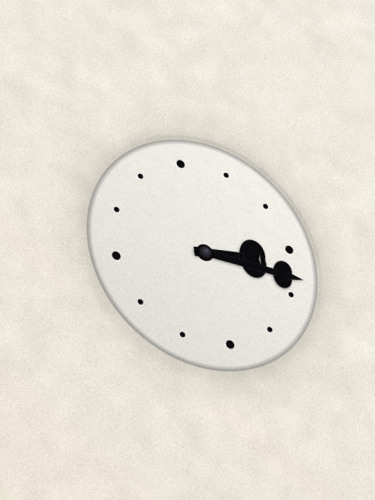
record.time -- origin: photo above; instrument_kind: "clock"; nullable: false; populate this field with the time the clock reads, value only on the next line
3:18
